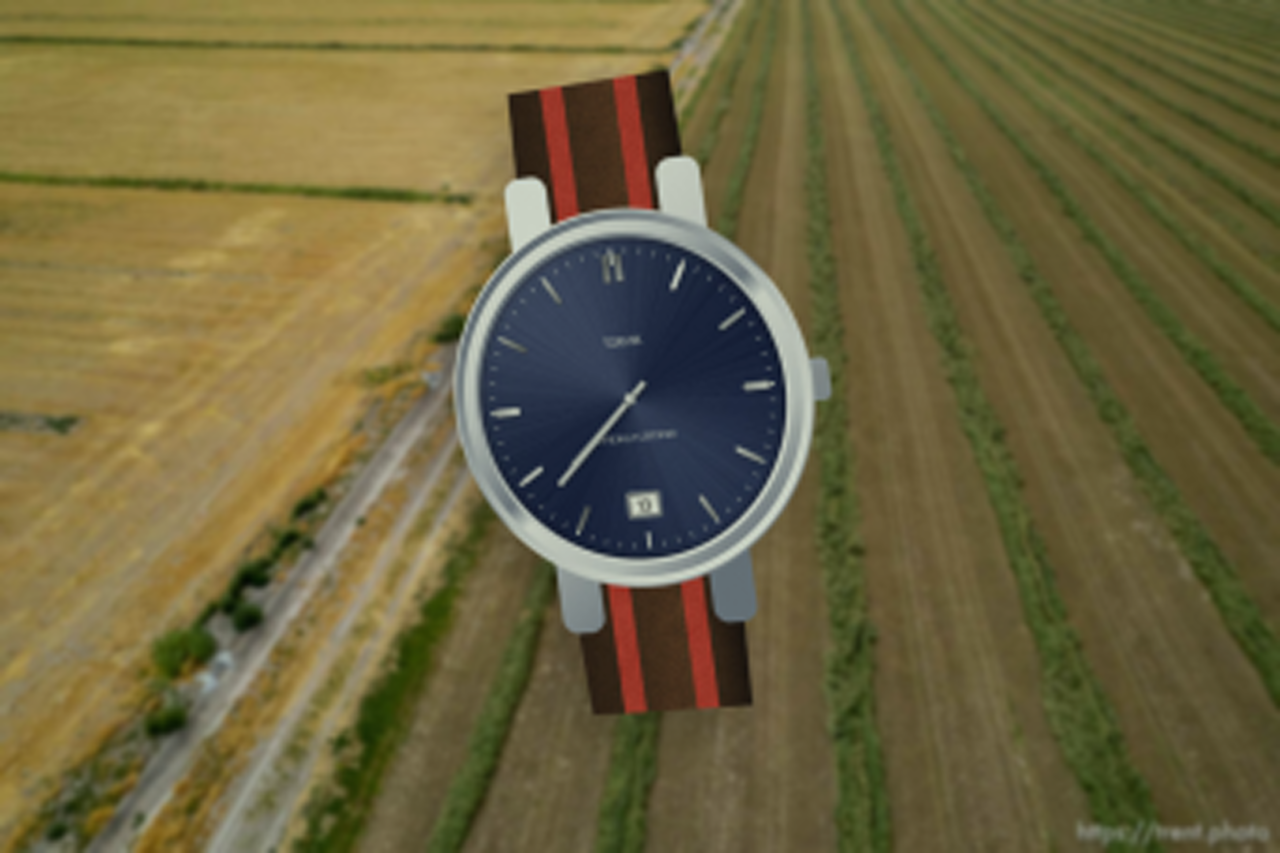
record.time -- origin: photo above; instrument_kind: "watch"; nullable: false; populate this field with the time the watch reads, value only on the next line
7:38
